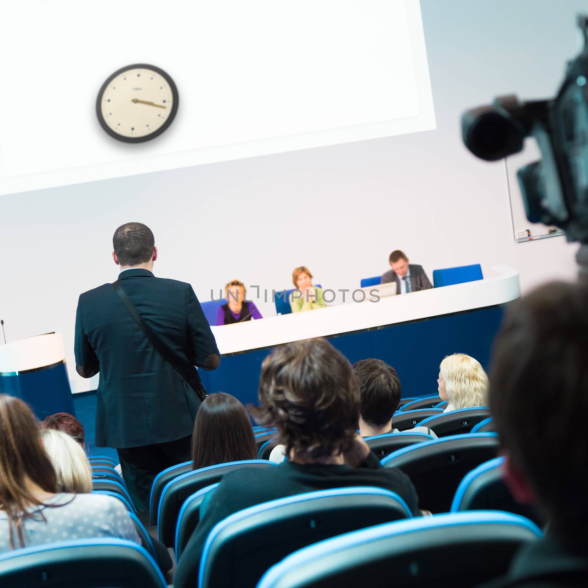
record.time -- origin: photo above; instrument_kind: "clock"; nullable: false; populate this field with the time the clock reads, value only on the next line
3:17
